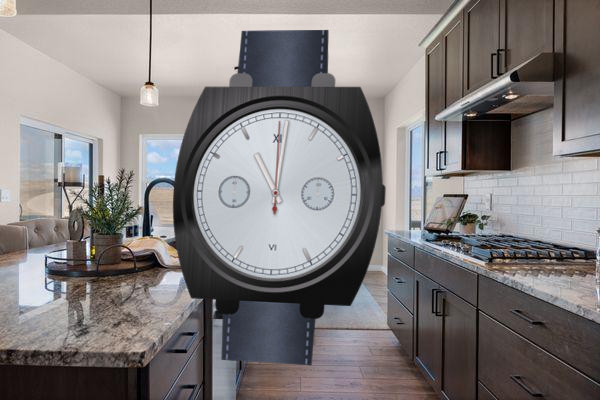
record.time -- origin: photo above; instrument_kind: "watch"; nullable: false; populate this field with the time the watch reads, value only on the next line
11:01
